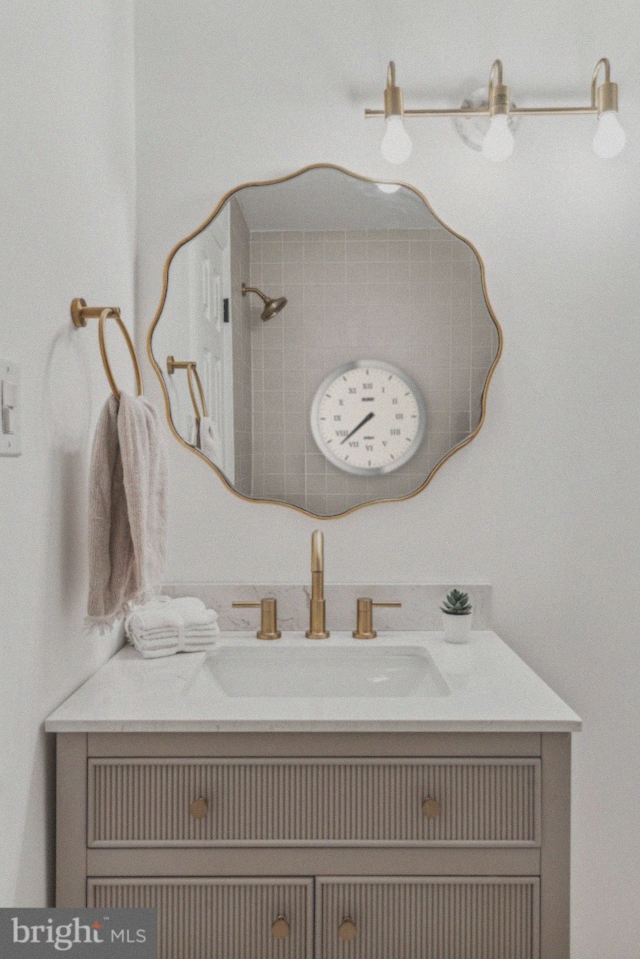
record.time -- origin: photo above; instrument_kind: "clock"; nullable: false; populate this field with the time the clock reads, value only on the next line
7:38
